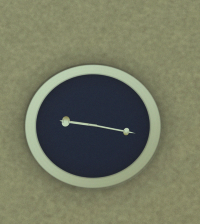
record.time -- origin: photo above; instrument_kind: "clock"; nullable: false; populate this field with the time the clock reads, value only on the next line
9:17
